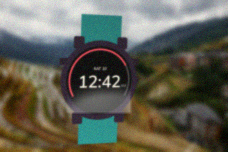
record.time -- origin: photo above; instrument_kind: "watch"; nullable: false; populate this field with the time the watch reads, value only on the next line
12:42
